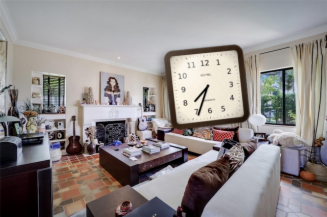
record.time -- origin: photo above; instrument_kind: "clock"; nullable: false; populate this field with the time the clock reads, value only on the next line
7:34
